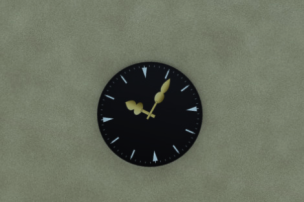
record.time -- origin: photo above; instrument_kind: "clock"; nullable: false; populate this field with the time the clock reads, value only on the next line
10:06
